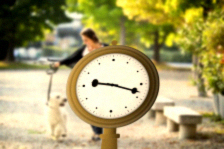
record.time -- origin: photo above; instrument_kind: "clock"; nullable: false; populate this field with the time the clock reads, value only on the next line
9:18
